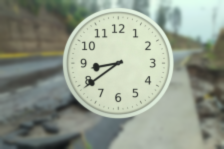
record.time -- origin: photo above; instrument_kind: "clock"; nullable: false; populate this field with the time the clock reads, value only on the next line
8:39
